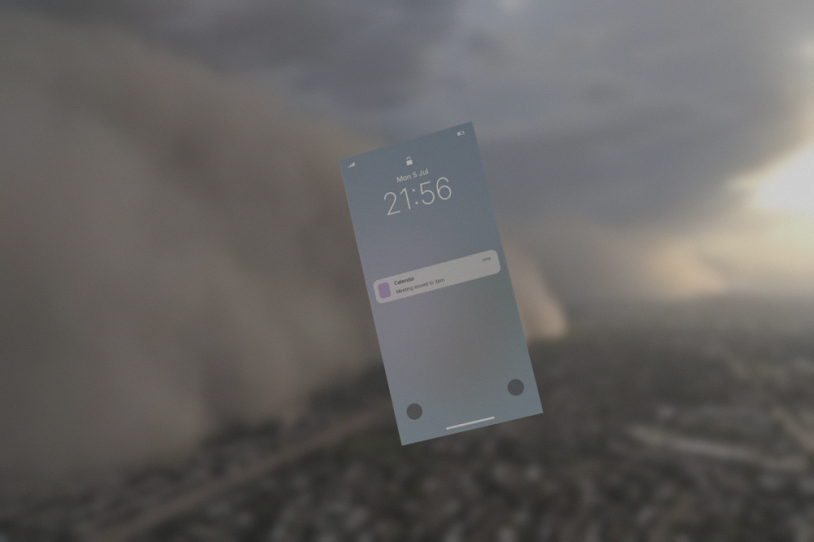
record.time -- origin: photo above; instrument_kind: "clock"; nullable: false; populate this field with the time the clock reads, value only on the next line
21:56
